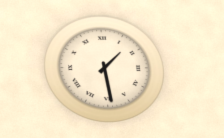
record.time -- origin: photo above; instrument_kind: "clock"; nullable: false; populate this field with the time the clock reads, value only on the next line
1:29
